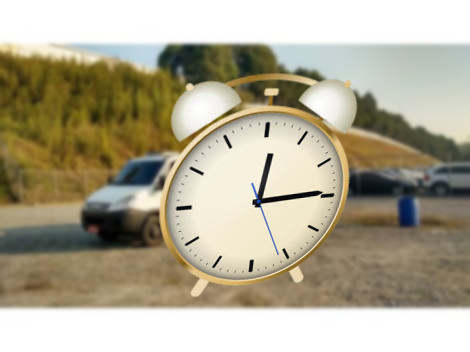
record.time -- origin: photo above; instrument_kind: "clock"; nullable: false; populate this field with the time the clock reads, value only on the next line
12:14:26
